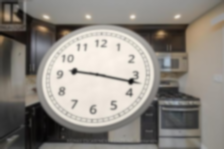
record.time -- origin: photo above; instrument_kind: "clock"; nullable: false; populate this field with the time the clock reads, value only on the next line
9:17
